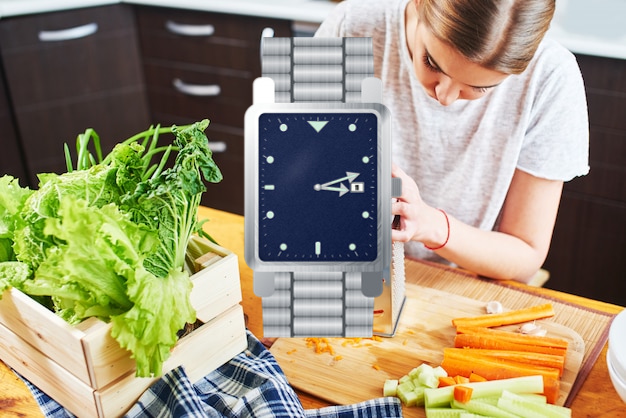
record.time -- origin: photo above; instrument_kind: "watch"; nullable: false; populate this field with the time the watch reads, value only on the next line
3:12
